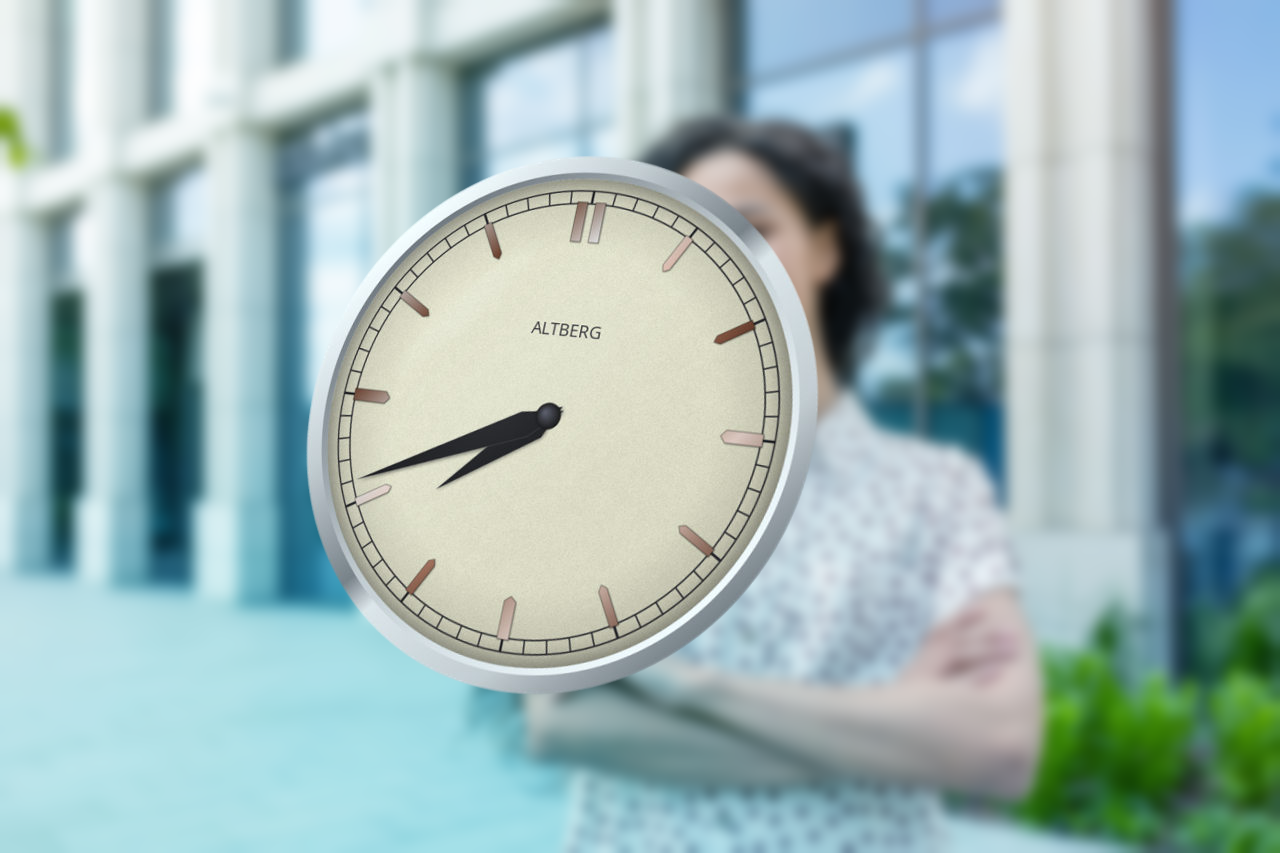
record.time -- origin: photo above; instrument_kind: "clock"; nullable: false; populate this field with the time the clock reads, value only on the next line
7:41
